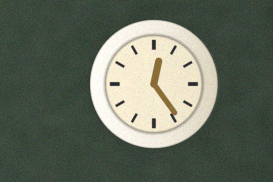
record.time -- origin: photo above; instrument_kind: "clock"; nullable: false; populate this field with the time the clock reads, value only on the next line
12:24
